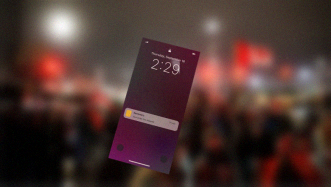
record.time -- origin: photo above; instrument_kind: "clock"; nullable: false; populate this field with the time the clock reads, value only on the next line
2:29
